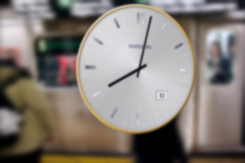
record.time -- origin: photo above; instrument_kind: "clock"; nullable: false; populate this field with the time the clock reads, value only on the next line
8:02
